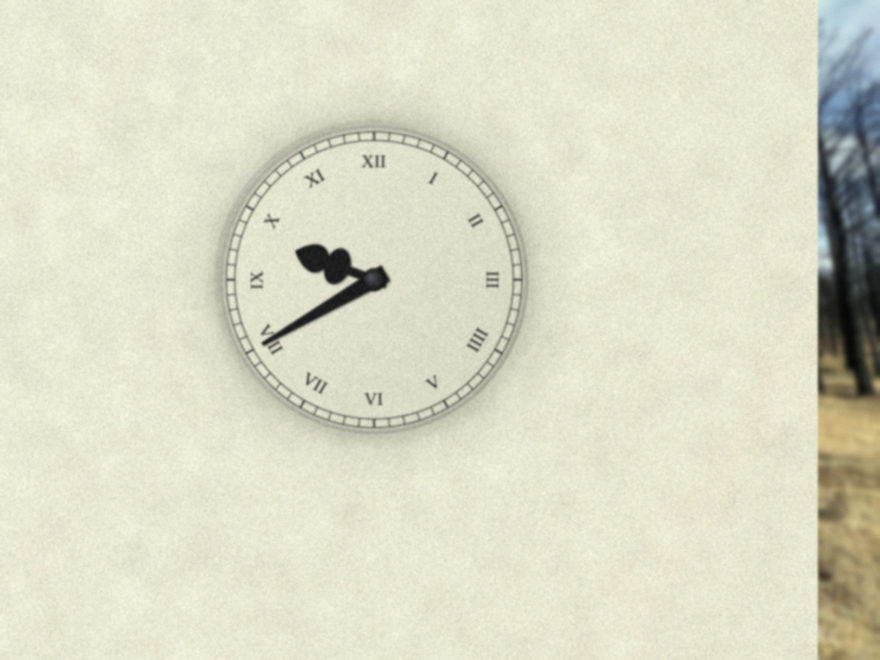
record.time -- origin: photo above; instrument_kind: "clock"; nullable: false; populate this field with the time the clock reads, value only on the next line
9:40
